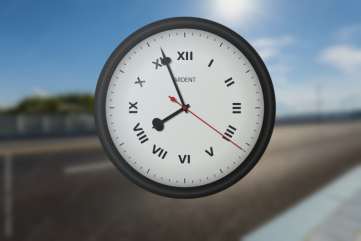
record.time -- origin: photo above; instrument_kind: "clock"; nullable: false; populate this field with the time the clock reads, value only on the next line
7:56:21
